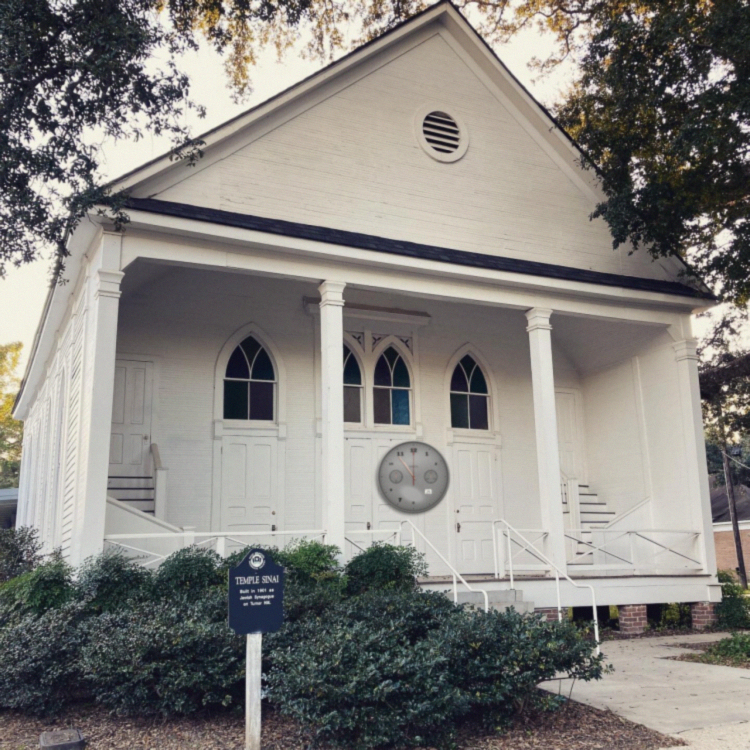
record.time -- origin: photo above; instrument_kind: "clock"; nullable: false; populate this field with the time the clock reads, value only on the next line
10:54
